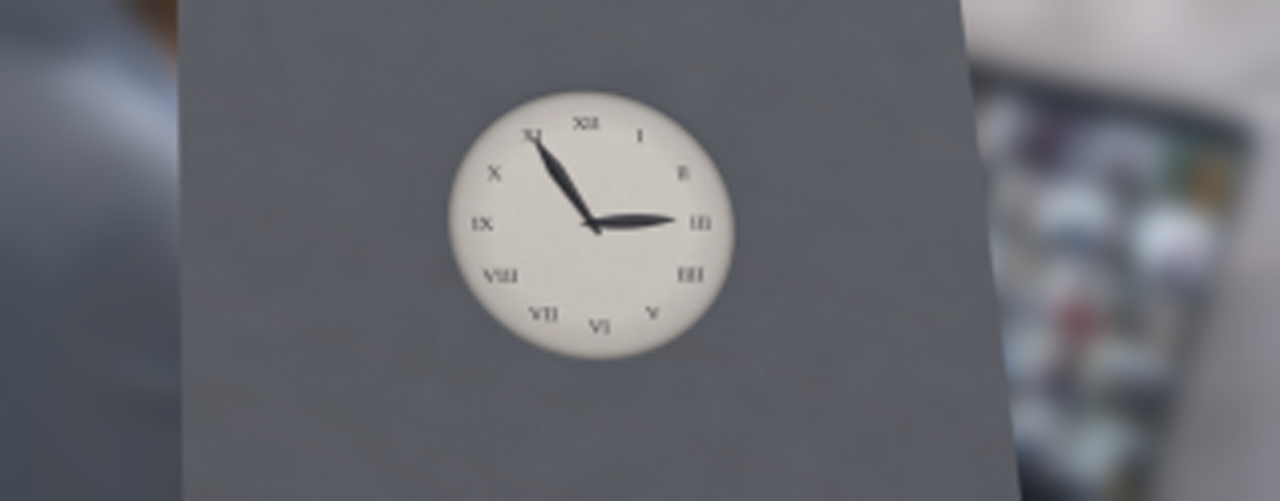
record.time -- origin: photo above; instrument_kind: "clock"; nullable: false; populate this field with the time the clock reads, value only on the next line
2:55
